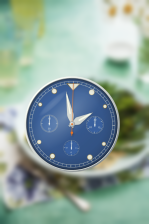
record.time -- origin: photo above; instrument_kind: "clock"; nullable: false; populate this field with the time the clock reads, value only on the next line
1:58
